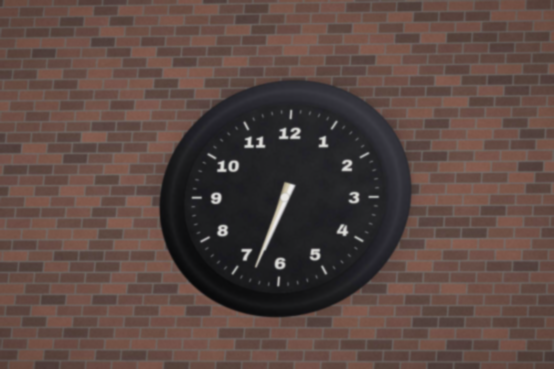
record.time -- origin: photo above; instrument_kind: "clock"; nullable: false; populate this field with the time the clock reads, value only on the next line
6:33
